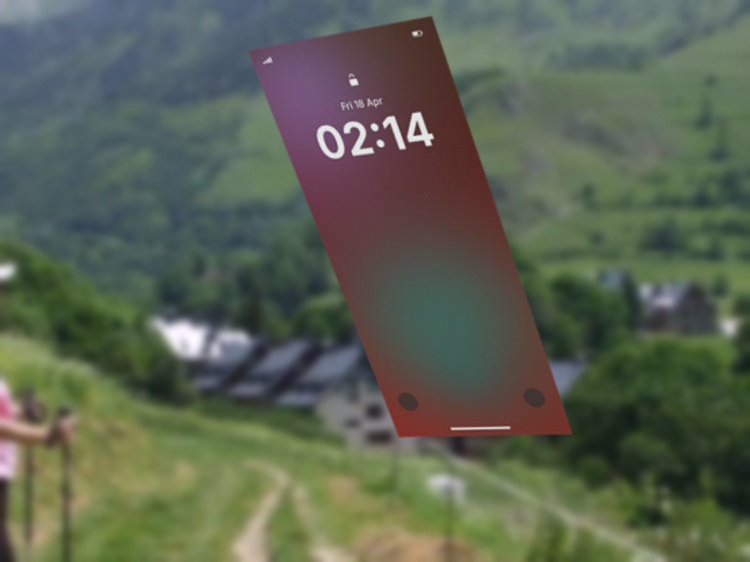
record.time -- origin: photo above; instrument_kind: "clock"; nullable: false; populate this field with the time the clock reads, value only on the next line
2:14
